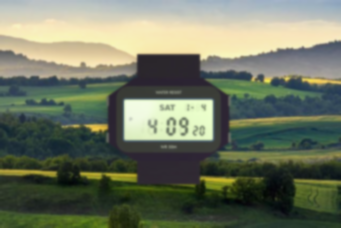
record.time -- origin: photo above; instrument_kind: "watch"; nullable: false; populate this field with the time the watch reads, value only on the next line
4:09
